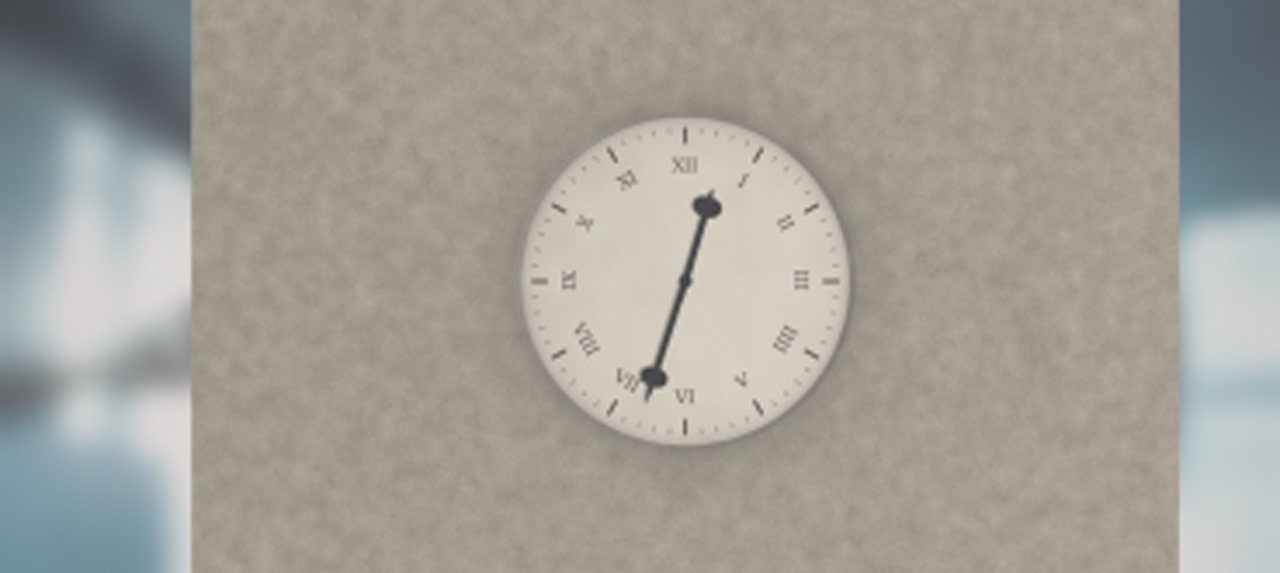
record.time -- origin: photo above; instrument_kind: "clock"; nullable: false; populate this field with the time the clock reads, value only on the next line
12:33
